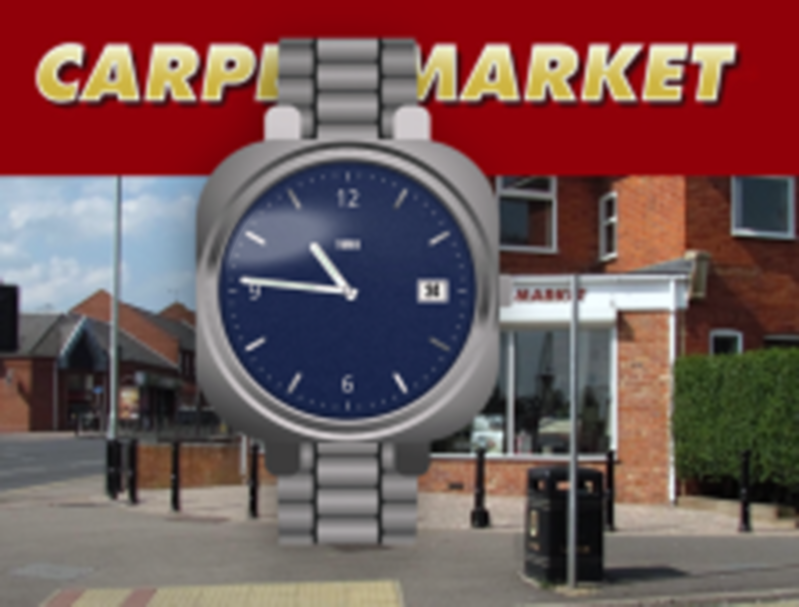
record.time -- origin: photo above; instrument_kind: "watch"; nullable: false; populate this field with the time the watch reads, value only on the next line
10:46
